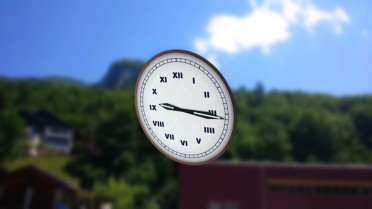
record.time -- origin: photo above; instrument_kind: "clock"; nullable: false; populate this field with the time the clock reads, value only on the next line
9:16
